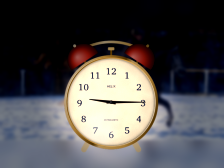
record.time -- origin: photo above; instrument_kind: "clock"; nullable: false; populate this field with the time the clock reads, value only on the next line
9:15
